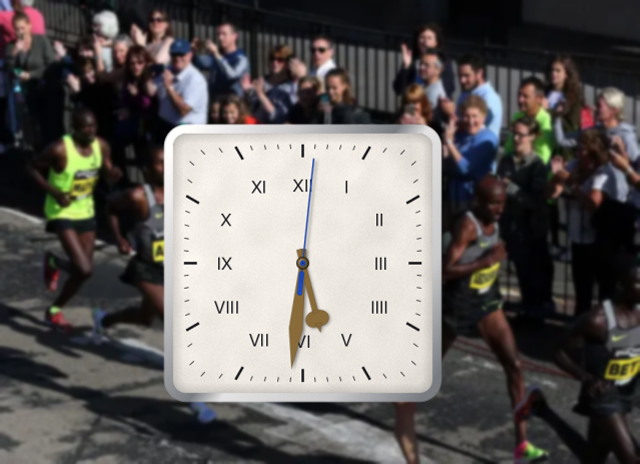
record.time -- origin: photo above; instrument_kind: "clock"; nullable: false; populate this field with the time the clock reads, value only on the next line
5:31:01
